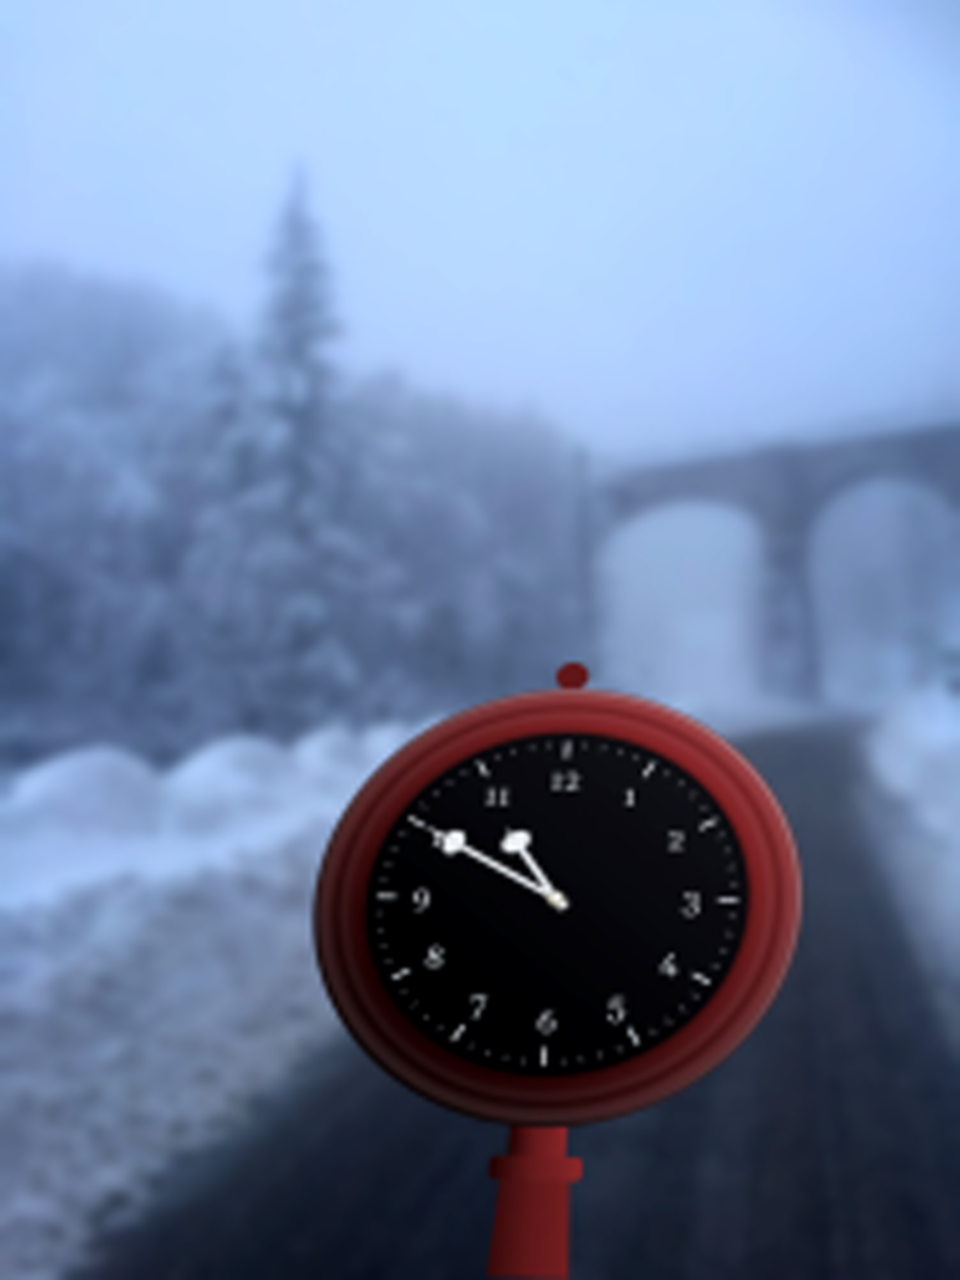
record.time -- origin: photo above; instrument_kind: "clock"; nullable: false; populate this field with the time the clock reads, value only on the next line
10:50
